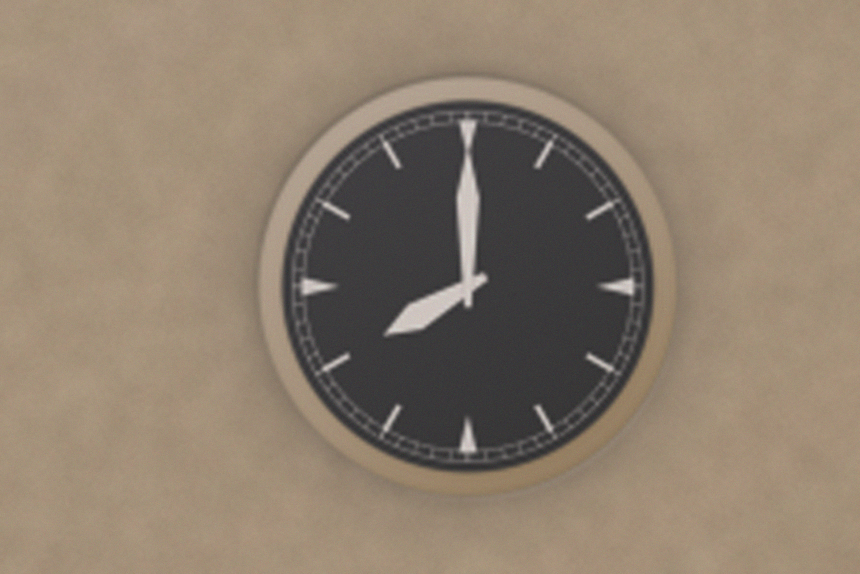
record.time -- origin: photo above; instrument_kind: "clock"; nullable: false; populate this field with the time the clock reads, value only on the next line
8:00
